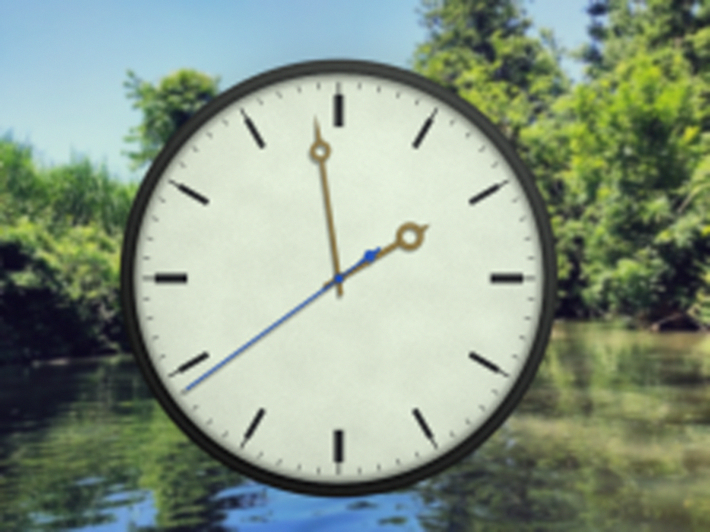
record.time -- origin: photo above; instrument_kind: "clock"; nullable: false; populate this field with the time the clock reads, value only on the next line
1:58:39
